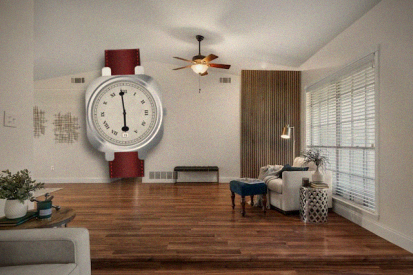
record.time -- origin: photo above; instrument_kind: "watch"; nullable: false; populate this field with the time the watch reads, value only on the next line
5:59
